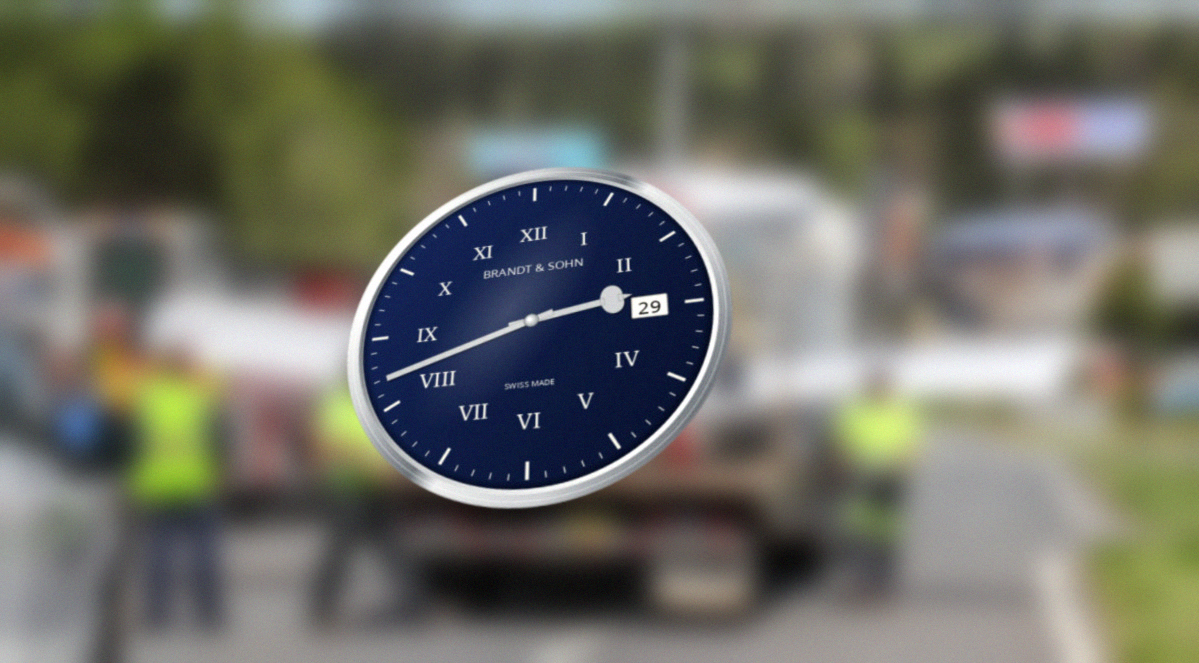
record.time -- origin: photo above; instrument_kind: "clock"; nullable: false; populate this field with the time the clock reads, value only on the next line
2:42
